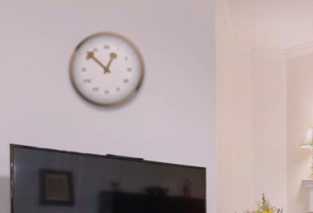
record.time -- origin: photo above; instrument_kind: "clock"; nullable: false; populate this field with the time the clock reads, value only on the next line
12:52
